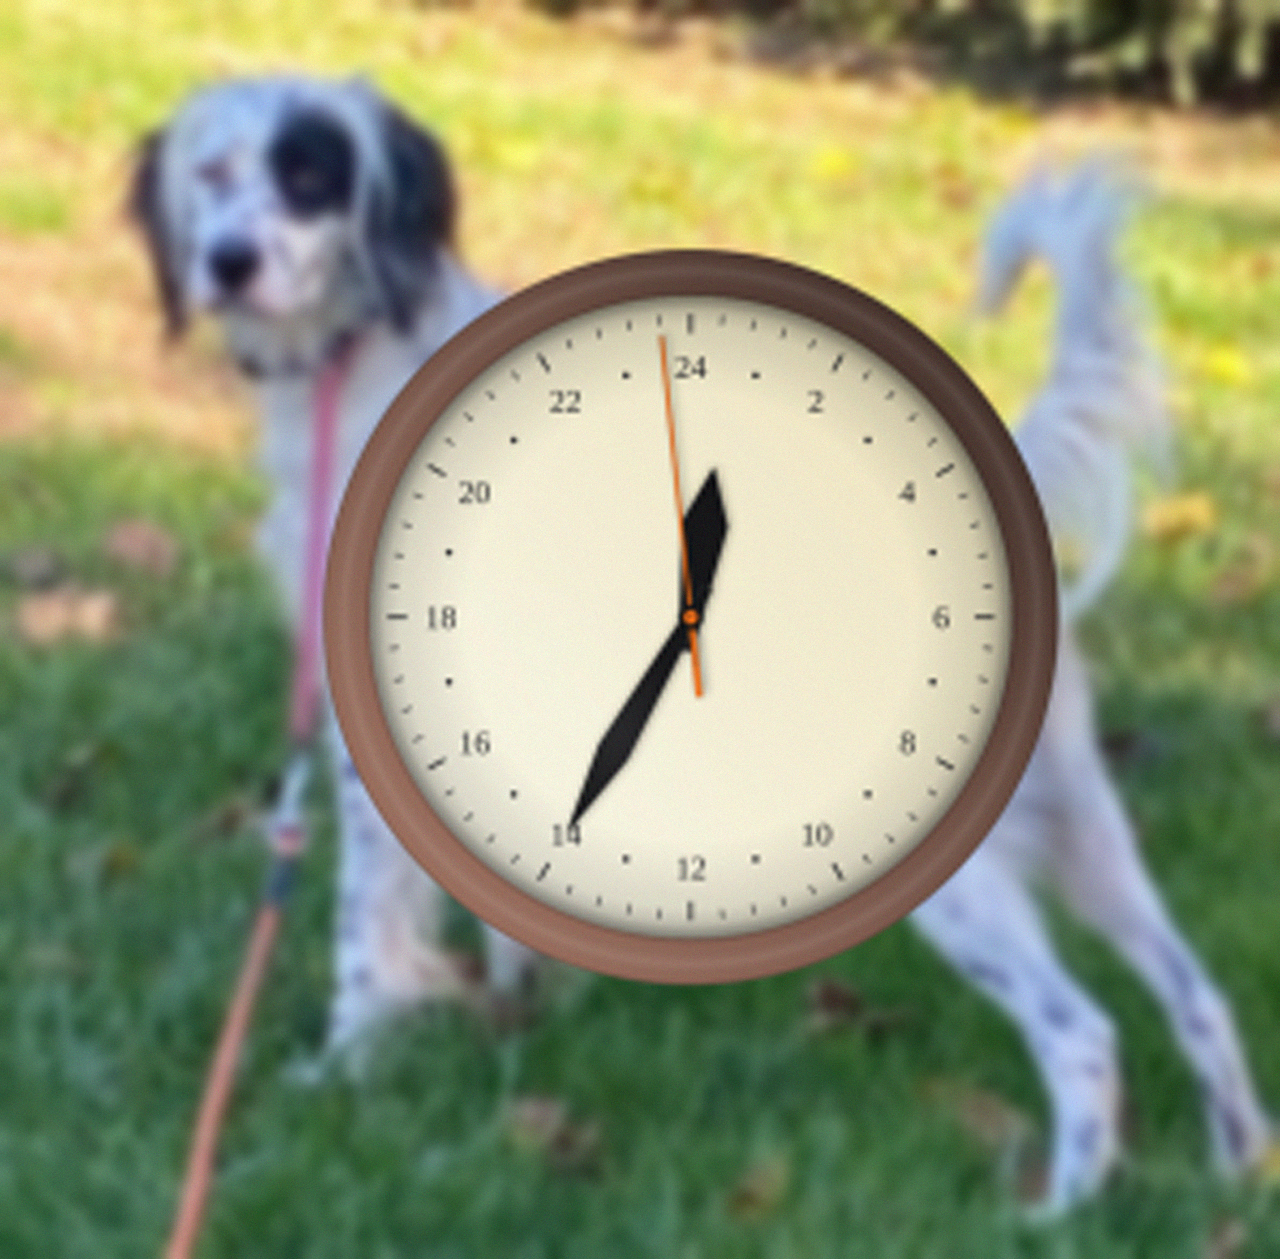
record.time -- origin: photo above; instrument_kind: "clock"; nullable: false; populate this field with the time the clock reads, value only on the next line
0:34:59
